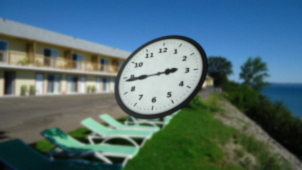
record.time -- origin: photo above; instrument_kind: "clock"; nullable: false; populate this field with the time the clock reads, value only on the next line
2:44
